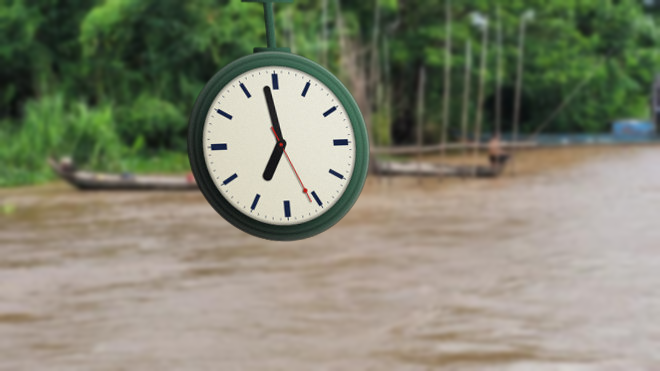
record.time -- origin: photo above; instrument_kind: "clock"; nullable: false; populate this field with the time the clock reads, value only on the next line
6:58:26
